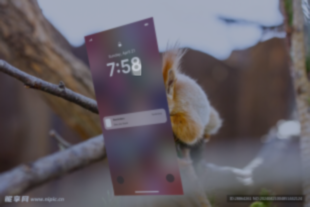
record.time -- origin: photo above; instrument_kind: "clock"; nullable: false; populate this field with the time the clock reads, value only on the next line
7:58
